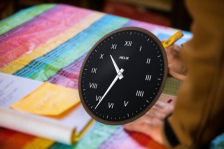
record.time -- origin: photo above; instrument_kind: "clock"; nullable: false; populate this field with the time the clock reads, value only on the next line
10:34
